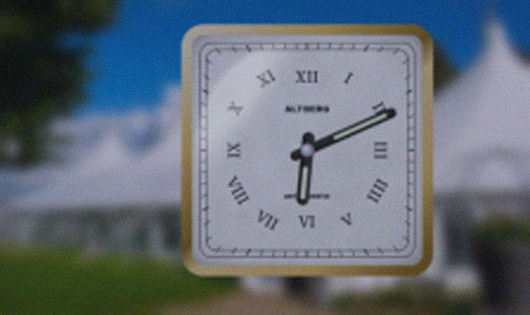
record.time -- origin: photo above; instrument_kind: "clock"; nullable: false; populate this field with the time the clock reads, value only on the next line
6:11
